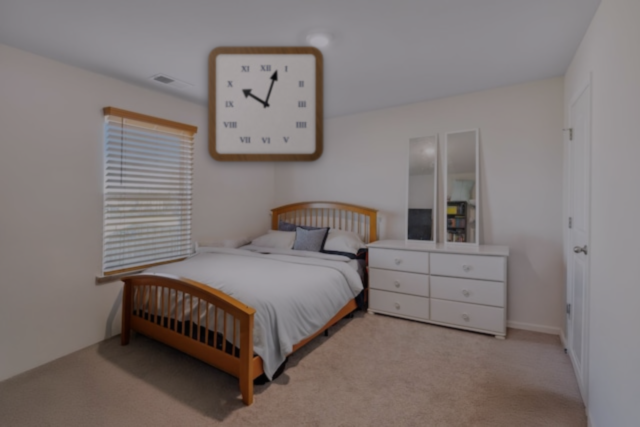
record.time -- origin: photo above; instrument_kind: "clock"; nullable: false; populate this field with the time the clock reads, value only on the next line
10:03
